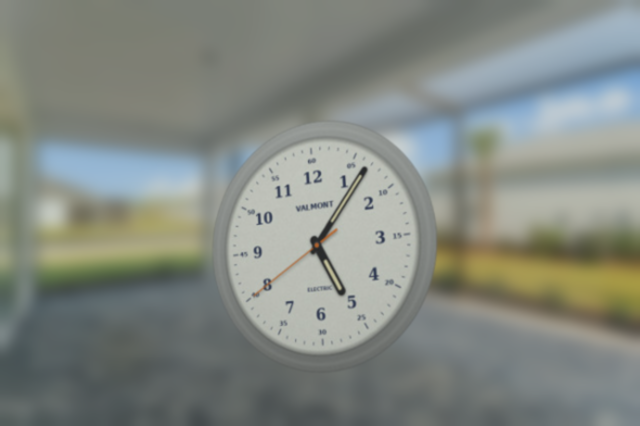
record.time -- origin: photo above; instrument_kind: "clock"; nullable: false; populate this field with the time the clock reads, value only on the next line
5:06:40
